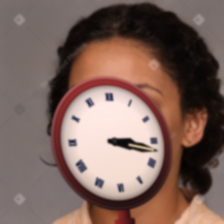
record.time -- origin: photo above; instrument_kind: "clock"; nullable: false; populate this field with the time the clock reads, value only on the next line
3:17
